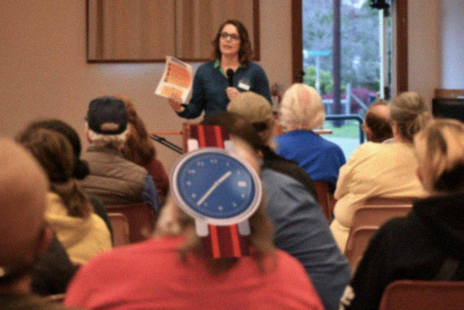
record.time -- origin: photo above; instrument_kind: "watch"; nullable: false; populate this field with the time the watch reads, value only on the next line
1:37
